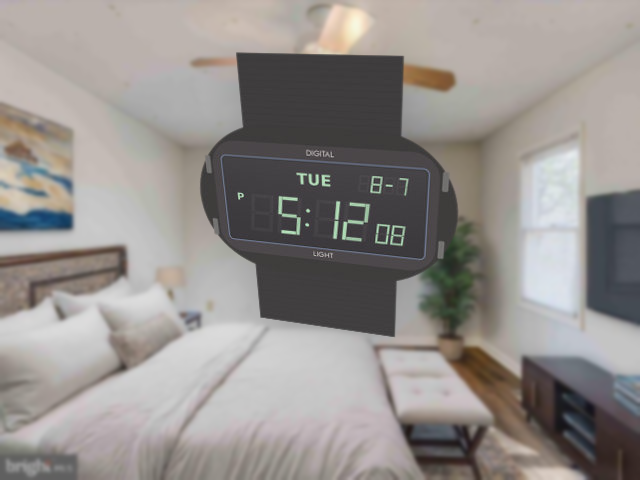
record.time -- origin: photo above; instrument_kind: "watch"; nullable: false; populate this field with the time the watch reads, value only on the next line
5:12:08
